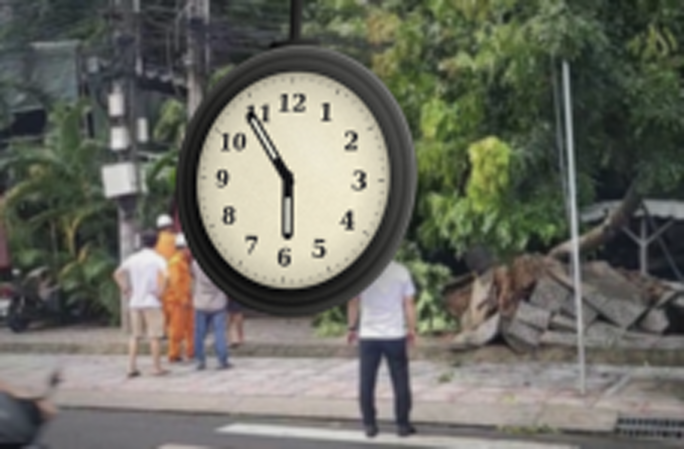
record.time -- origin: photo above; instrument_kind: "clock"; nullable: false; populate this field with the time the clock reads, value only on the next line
5:54
